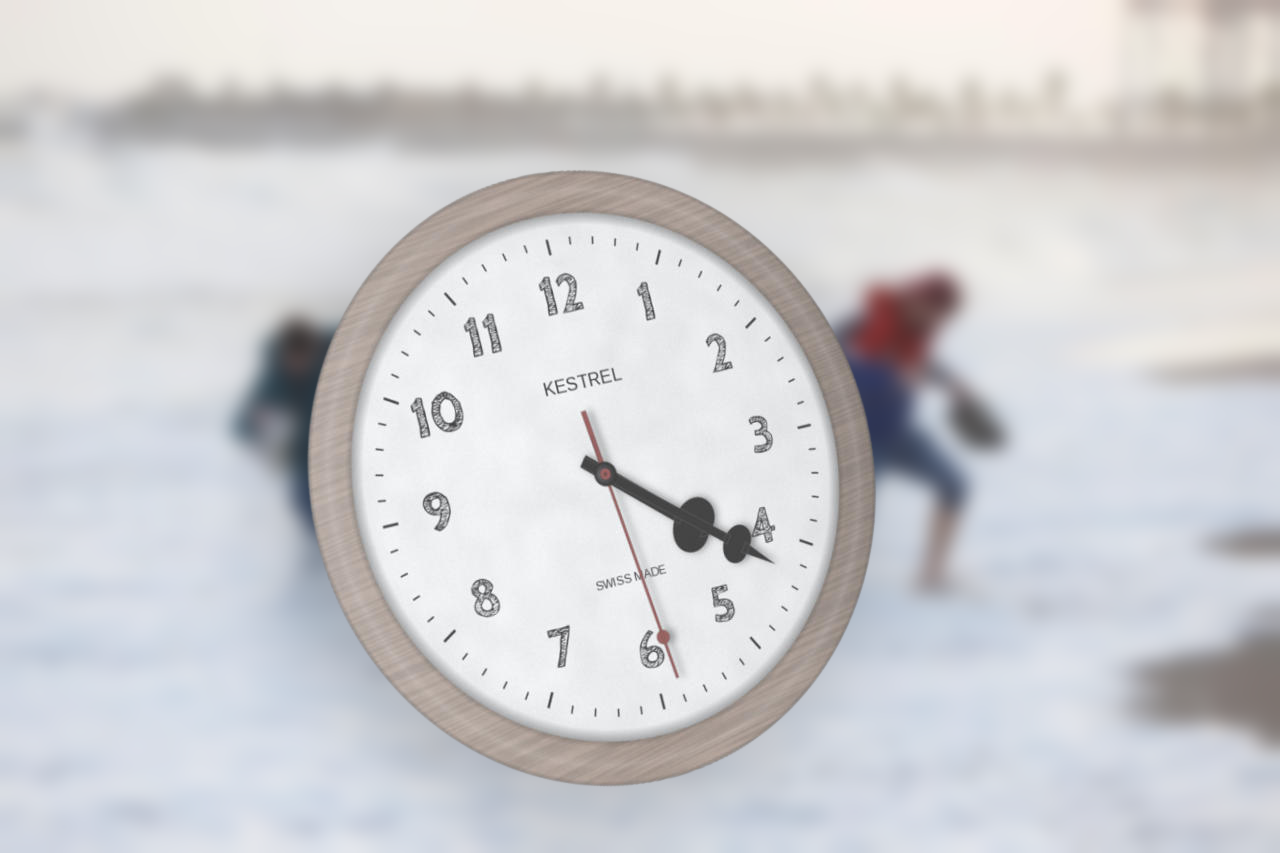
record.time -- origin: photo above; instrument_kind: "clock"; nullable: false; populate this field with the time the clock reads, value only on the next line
4:21:29
